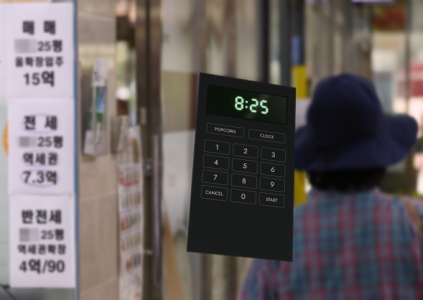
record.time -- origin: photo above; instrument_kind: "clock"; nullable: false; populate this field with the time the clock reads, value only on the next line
8:25
